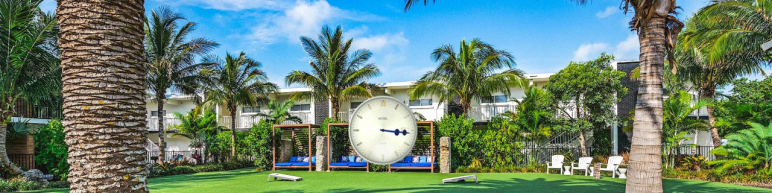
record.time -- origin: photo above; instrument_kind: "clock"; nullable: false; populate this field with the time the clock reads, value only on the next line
3:16
